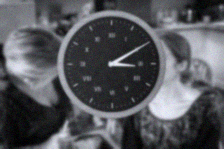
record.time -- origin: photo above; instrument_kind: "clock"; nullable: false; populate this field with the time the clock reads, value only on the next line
3:10
